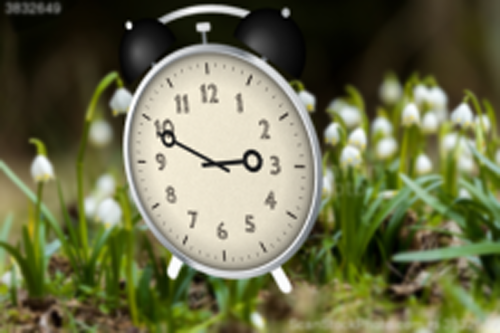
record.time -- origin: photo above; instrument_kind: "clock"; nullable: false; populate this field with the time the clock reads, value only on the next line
2:49
